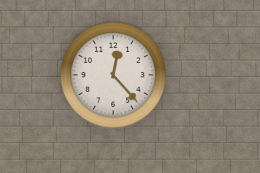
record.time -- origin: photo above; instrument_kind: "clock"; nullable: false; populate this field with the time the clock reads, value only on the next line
12:23
